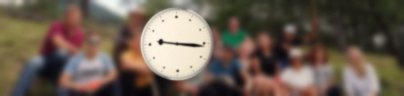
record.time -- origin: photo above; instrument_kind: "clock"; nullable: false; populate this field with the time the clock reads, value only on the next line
9:16
